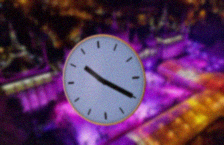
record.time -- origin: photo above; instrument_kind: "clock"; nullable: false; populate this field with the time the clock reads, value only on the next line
10:20
